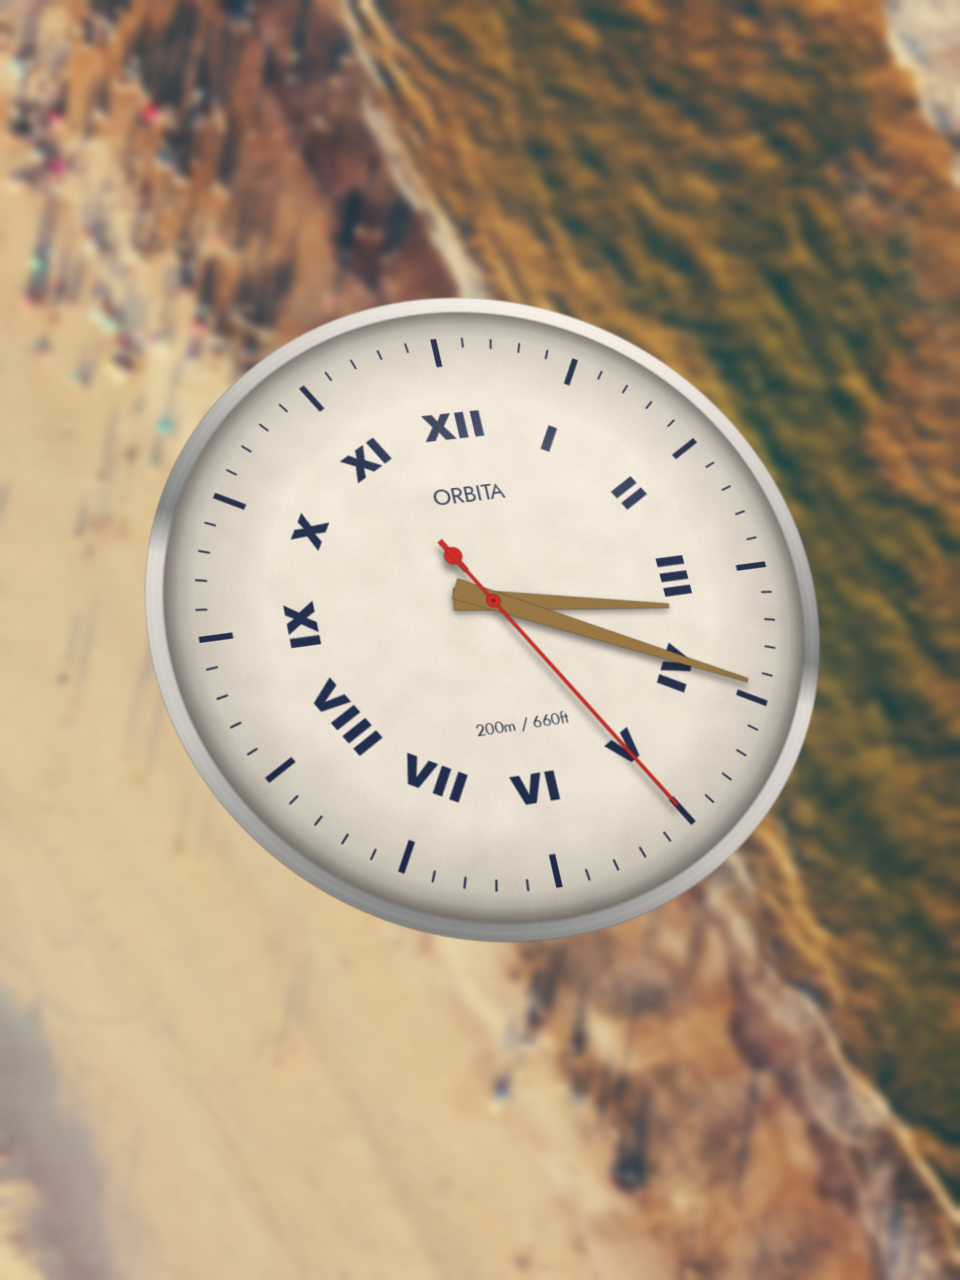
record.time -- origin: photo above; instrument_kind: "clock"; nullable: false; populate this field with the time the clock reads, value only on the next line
3:19:25
